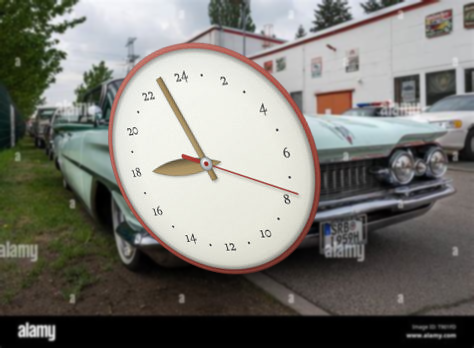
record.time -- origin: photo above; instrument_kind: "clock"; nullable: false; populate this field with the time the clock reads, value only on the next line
17:57:19
